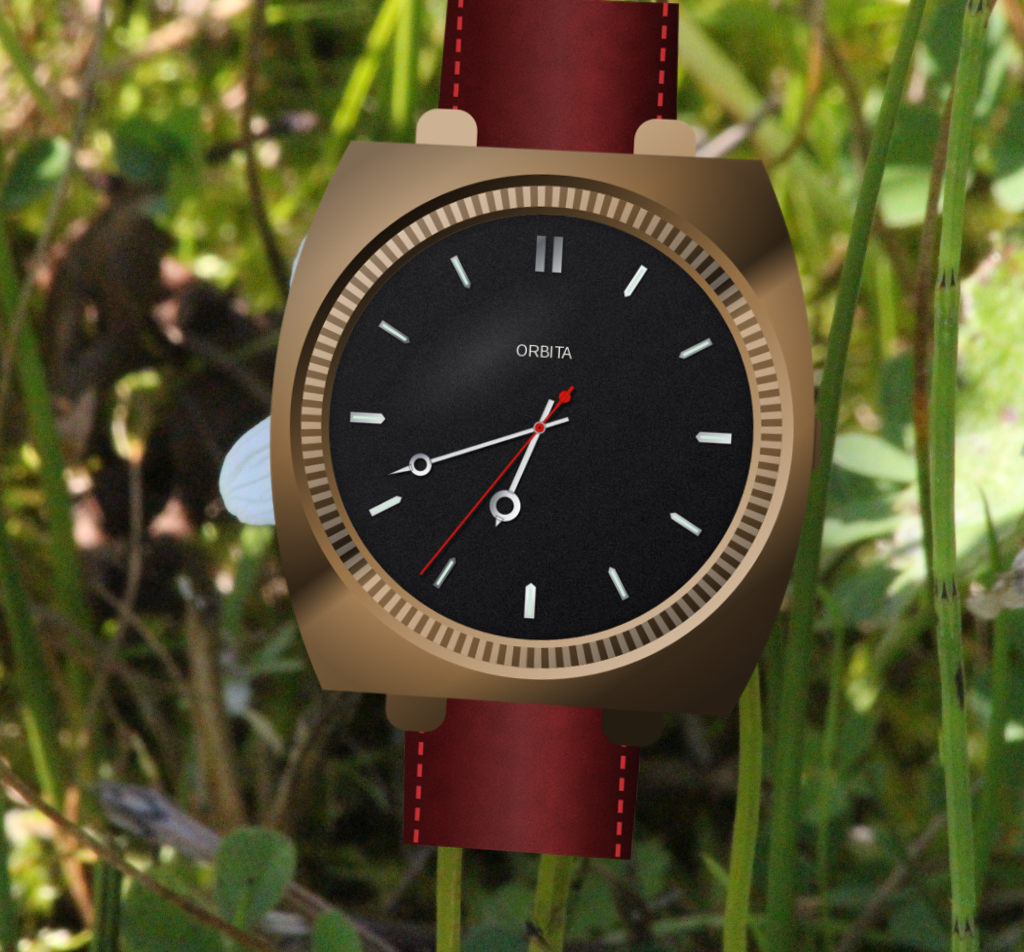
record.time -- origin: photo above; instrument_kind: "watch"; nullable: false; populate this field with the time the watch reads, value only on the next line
6:41:36
